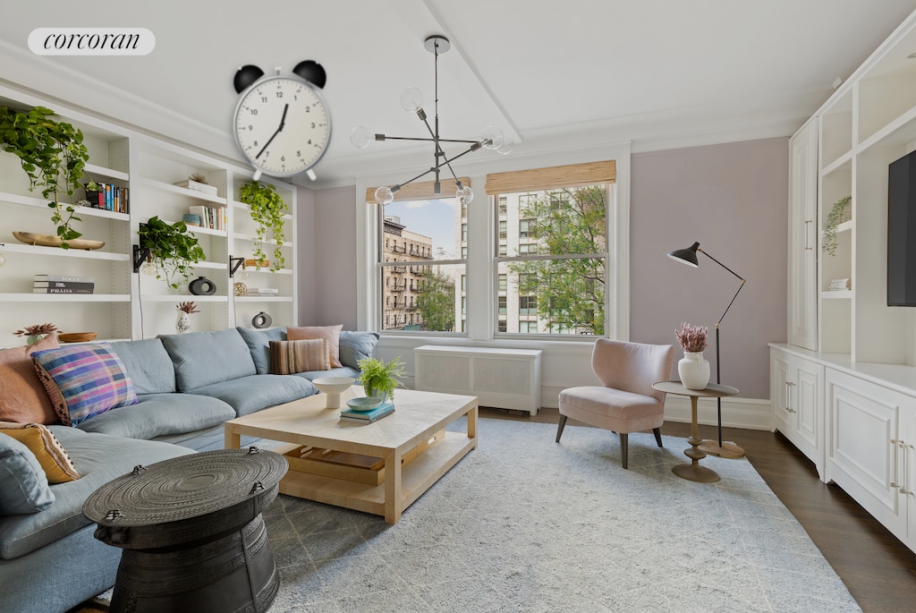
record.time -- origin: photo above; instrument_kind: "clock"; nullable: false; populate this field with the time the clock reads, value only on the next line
12:37
